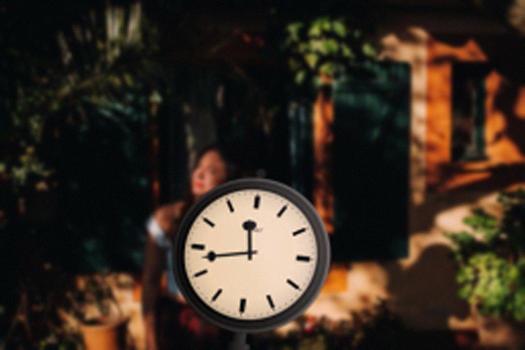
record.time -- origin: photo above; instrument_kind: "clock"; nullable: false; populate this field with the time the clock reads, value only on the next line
11:43
